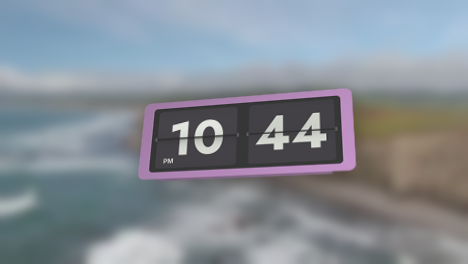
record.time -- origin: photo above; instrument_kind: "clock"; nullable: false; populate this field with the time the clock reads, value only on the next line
10:44
